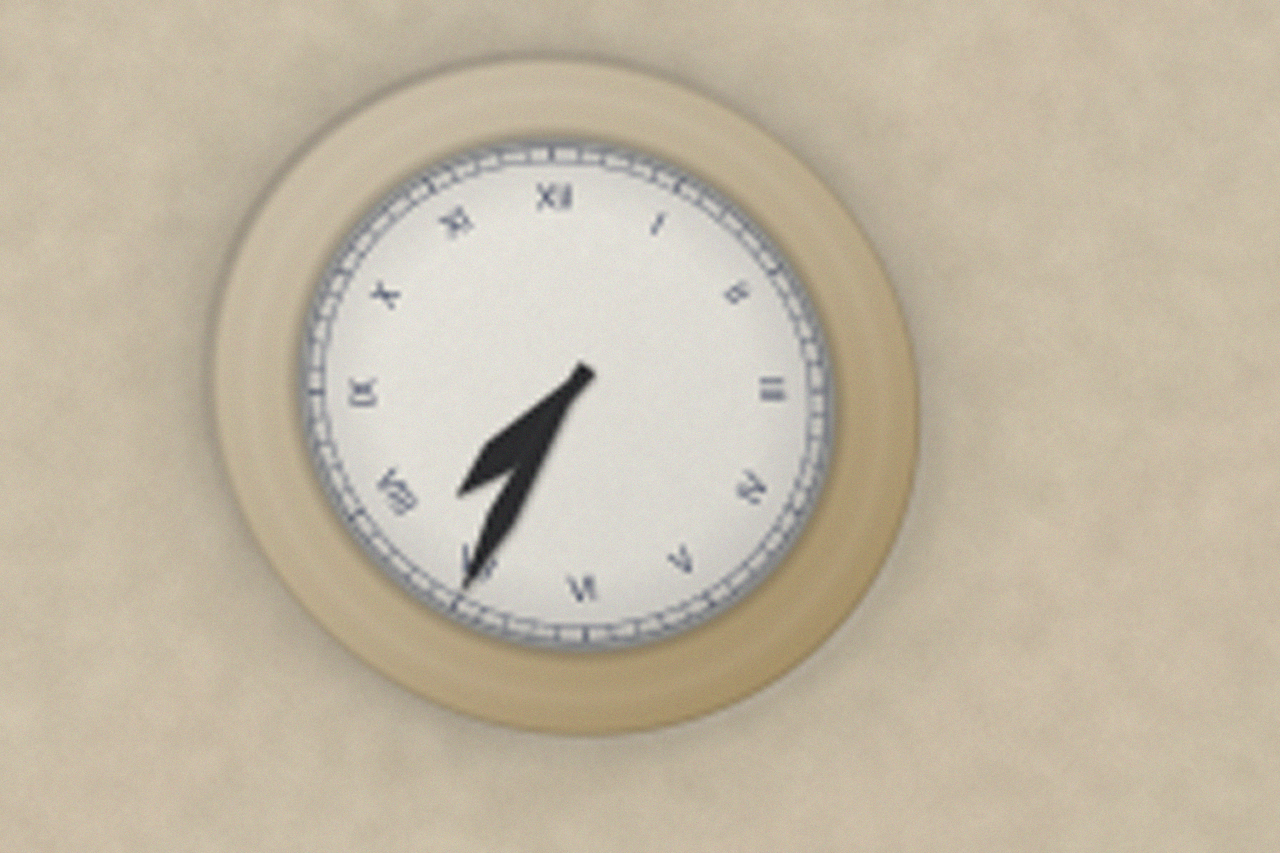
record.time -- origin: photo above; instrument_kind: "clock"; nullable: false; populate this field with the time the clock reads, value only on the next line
7:35
